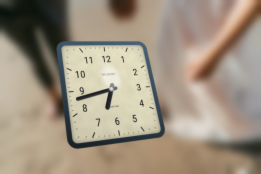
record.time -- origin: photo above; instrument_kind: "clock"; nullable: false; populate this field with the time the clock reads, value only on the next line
6:43
